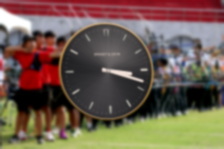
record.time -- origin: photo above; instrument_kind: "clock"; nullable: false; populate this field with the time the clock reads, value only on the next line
3:18
